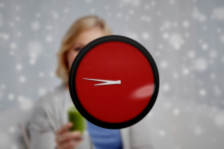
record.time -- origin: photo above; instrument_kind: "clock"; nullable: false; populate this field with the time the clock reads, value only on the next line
8:46
